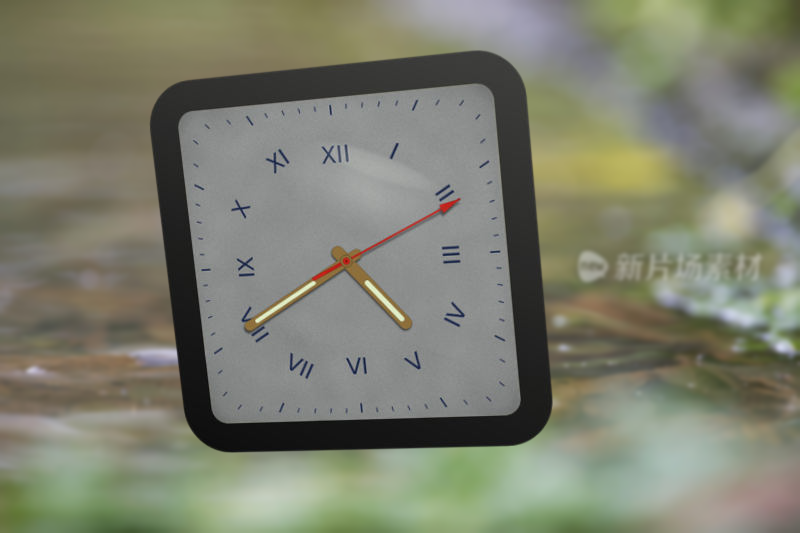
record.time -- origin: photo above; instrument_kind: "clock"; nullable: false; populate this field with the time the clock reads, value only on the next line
4:40:11
